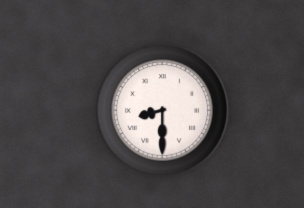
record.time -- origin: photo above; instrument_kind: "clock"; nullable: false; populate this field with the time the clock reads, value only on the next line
8:30
